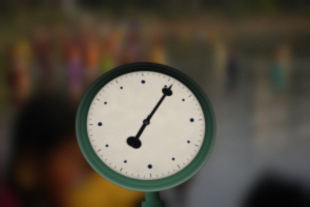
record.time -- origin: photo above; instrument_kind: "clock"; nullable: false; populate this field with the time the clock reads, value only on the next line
7:06
